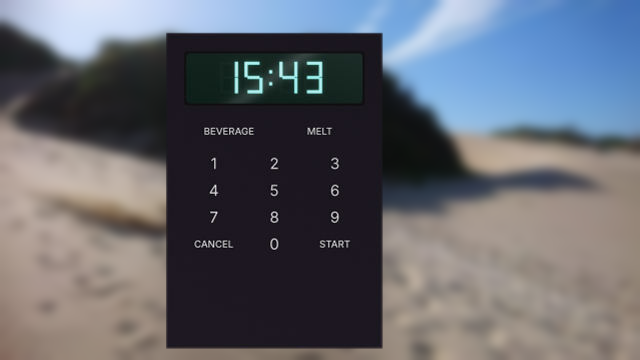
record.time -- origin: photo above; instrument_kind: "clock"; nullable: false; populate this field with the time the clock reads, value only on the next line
15:43
